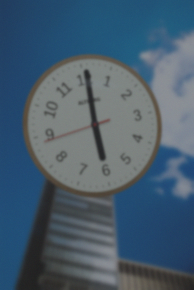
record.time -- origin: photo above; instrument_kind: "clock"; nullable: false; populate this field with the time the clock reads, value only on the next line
6:00:44
